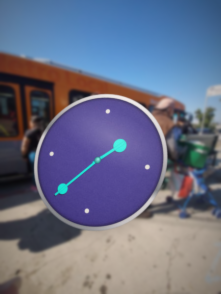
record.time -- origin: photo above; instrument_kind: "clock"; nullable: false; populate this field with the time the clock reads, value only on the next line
1:37
